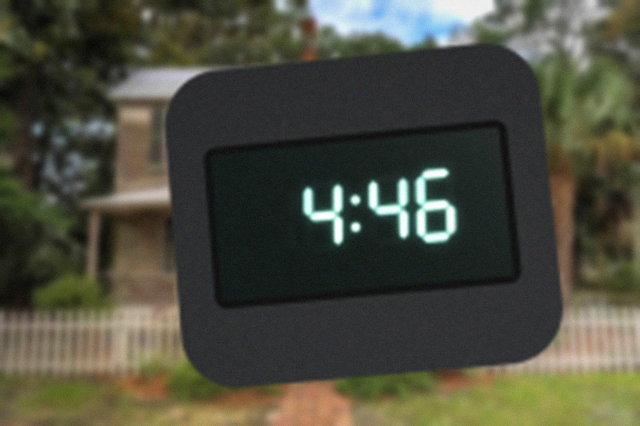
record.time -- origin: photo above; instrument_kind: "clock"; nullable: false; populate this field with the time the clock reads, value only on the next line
4:46
